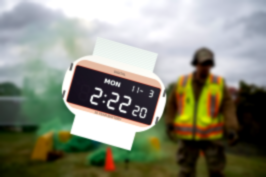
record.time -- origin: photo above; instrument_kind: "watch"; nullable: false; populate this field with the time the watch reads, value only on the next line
2:22:20
